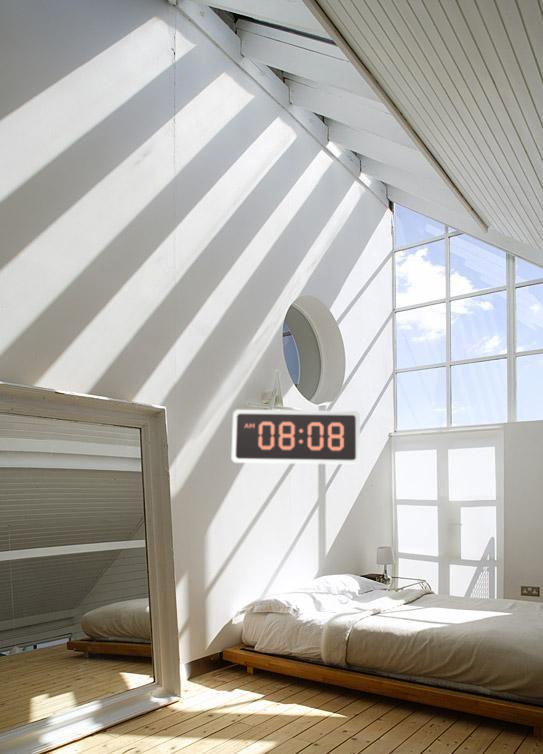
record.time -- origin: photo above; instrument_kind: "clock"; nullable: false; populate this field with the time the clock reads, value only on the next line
8:08
